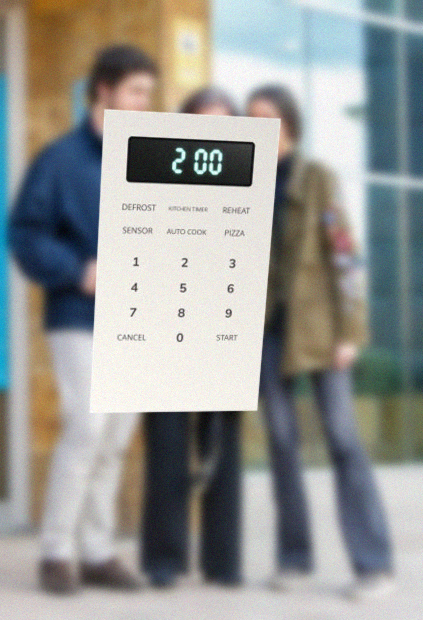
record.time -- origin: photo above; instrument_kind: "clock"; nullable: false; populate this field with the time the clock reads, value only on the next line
2:00
